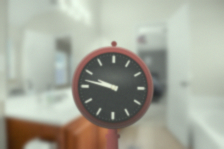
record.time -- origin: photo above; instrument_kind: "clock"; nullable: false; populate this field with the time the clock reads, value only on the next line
9:47
